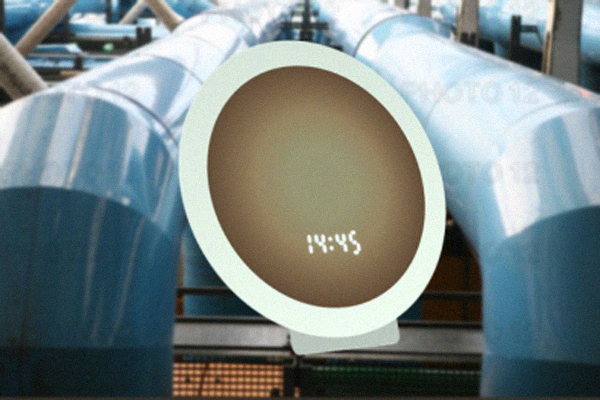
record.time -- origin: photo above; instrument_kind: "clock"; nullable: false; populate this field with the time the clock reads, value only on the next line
14:45
